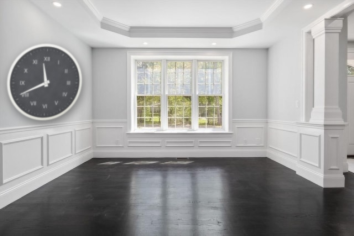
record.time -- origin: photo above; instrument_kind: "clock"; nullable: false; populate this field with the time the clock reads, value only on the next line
11:41
